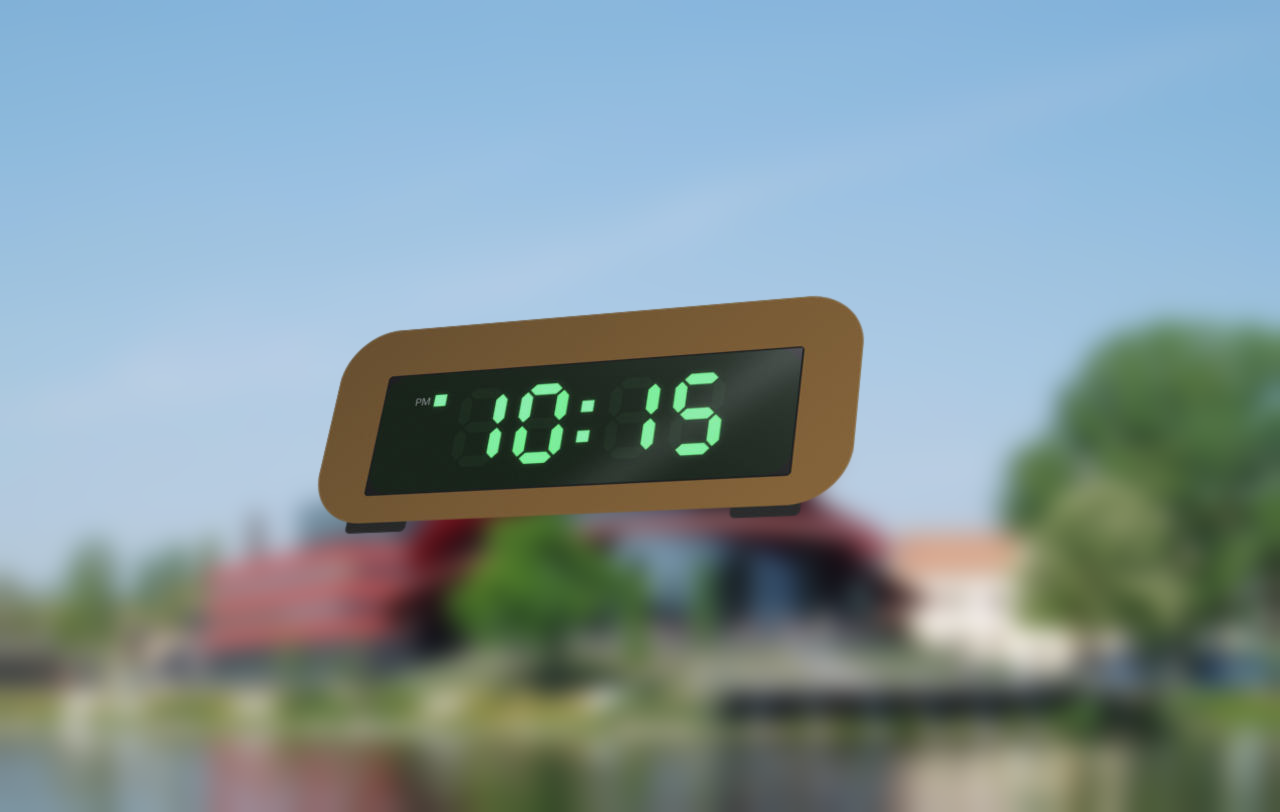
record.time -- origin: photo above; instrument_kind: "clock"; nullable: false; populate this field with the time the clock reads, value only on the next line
10:15
